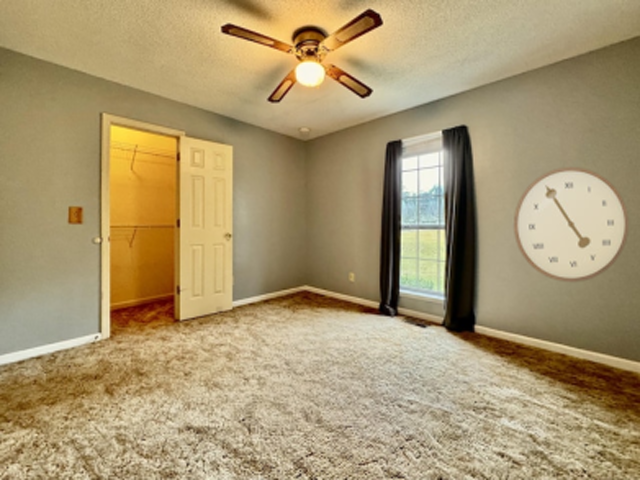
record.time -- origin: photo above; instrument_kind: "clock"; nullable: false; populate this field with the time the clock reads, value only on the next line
4:55
